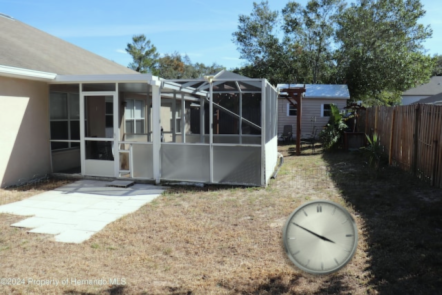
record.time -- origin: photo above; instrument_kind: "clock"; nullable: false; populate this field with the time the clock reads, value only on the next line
3:50
